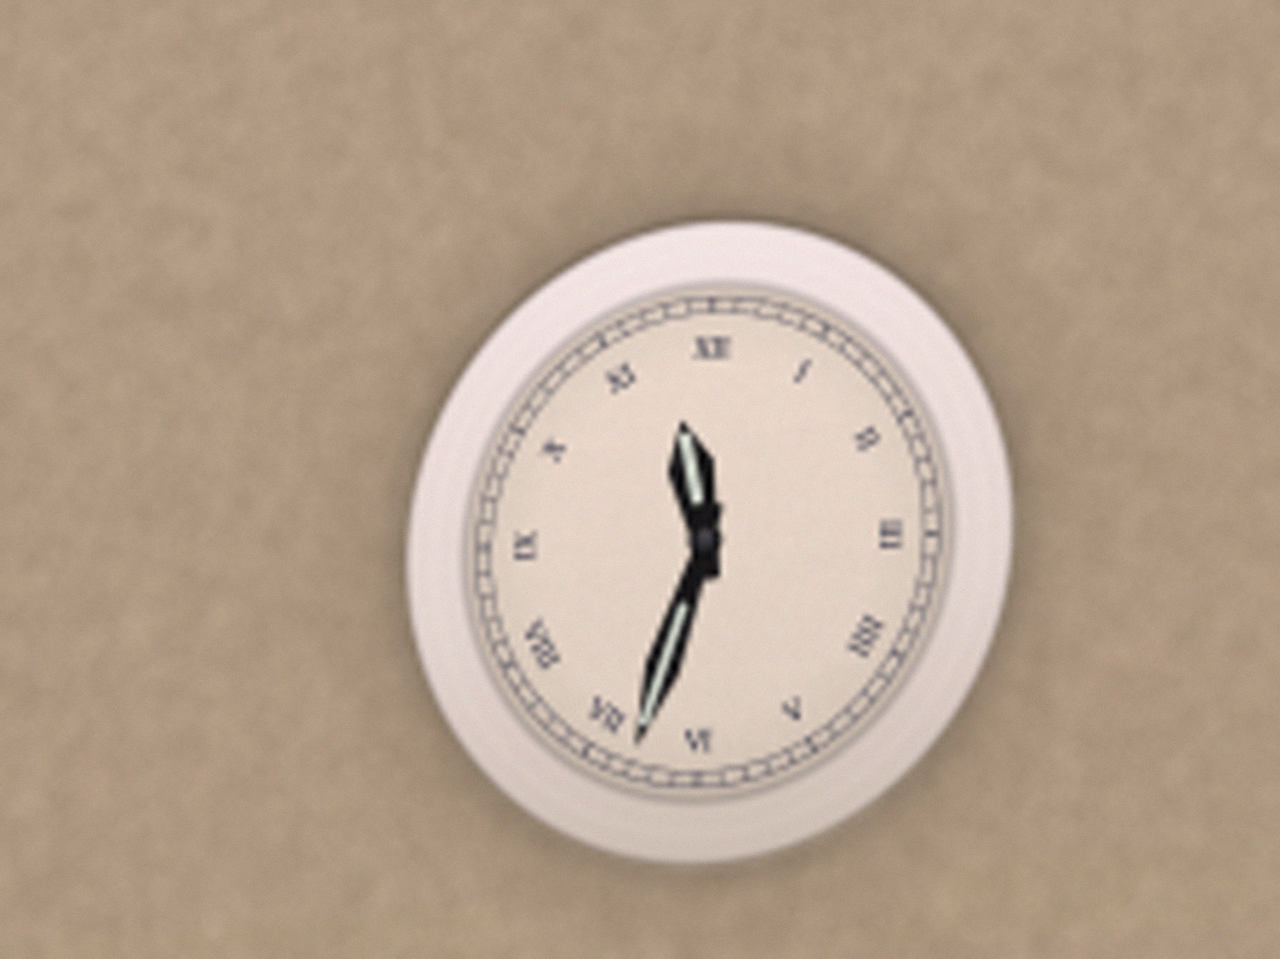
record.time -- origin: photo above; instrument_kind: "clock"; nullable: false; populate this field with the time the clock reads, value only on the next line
11:33
